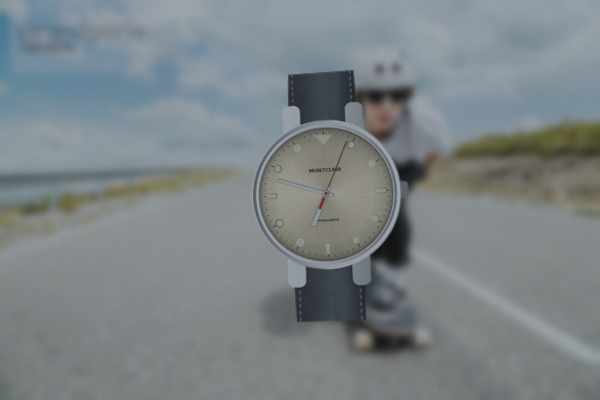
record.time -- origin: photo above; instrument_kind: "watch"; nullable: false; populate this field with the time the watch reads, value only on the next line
6:48:04
